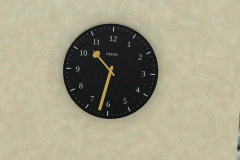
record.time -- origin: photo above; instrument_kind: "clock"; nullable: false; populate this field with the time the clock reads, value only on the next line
10:32
